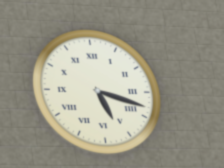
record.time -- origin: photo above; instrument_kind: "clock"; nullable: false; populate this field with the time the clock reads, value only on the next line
5:18
